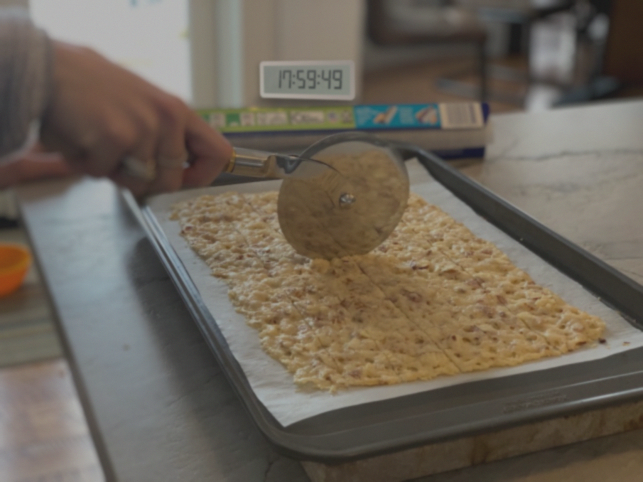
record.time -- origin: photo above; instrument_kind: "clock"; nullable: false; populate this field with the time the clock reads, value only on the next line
17:59:49
